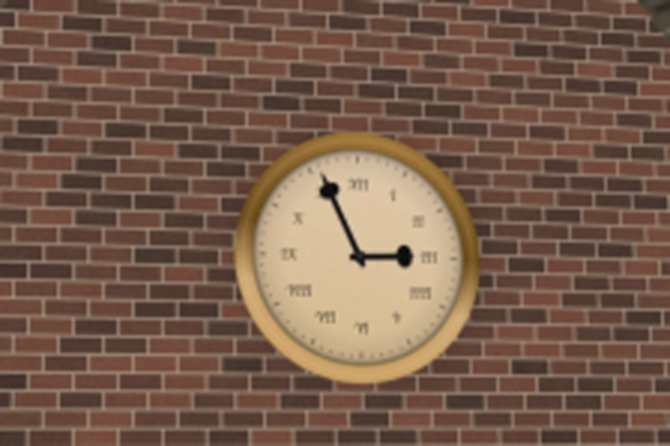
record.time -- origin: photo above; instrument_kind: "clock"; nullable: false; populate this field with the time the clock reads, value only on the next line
2:56
